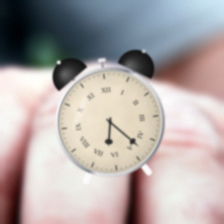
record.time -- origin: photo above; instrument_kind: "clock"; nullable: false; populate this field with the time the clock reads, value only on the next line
6:23
